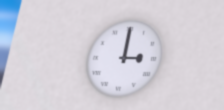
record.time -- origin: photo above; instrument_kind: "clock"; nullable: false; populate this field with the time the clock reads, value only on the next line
3:00
